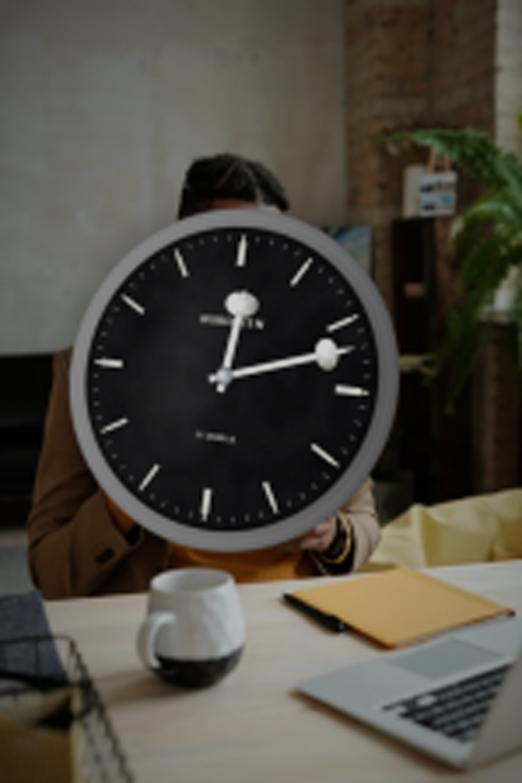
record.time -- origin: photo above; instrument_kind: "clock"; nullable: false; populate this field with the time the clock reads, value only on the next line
12:12
